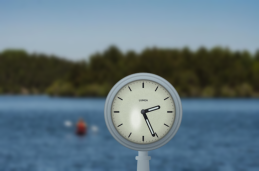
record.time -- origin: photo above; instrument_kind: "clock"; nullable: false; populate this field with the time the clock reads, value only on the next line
2:26
